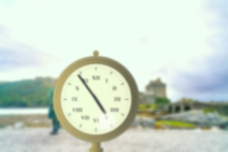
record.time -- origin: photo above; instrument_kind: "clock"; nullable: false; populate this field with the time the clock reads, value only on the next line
4:54
